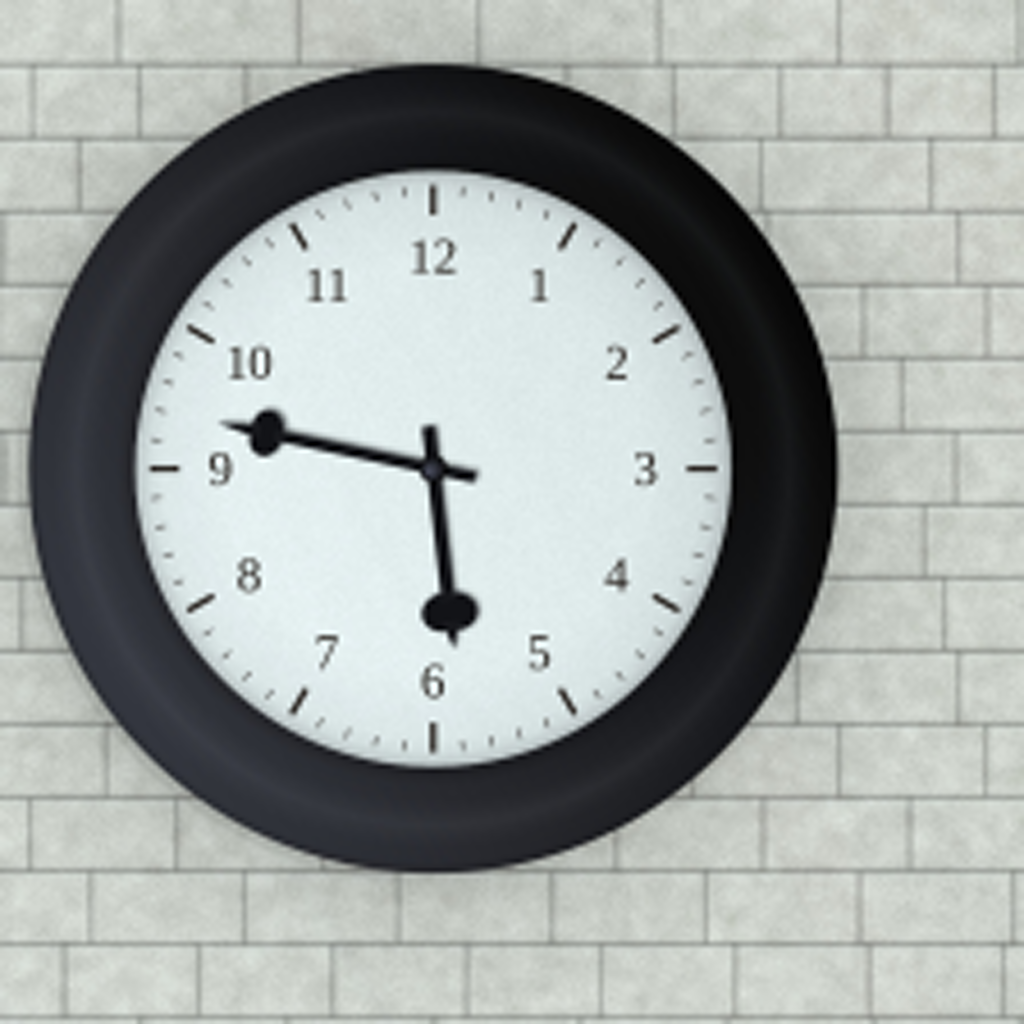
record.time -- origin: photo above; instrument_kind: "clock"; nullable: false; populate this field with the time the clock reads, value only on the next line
5:47
